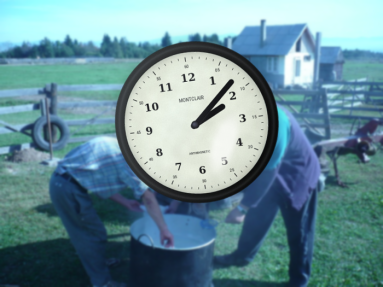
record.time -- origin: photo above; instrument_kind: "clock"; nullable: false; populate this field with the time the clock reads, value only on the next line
2:08
